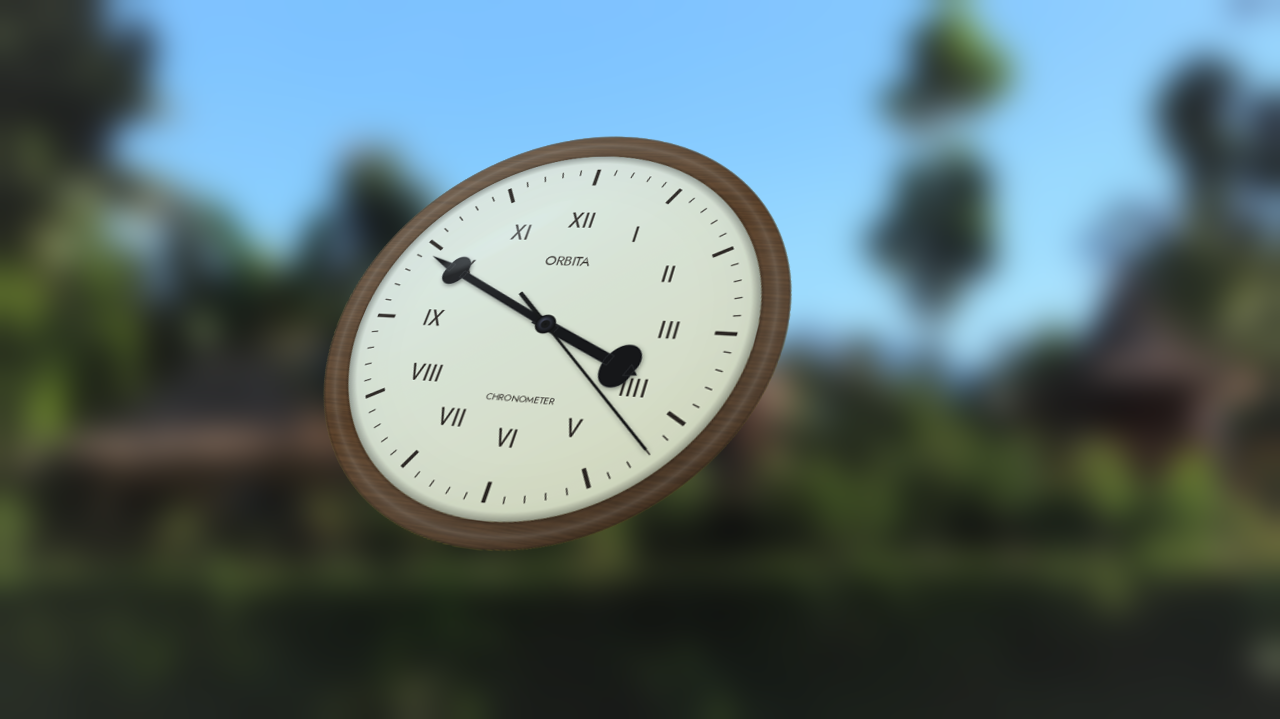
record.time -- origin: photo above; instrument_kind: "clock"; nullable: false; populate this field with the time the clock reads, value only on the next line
3:49:22
